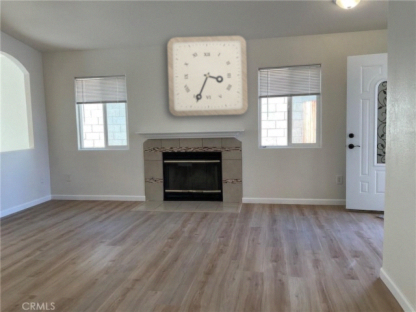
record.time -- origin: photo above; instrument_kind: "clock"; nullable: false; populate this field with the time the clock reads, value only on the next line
3:34
